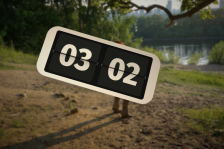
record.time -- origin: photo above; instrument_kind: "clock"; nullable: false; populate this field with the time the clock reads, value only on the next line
3:02
